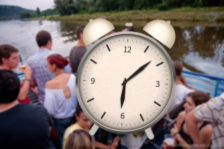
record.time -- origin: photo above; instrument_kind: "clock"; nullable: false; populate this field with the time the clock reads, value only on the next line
6:08
